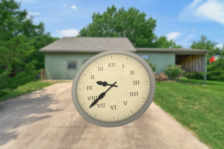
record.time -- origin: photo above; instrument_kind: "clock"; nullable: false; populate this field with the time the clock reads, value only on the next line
9:38
